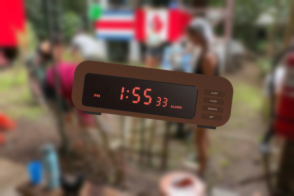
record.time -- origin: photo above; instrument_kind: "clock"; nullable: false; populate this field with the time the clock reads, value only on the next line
1:55:33
